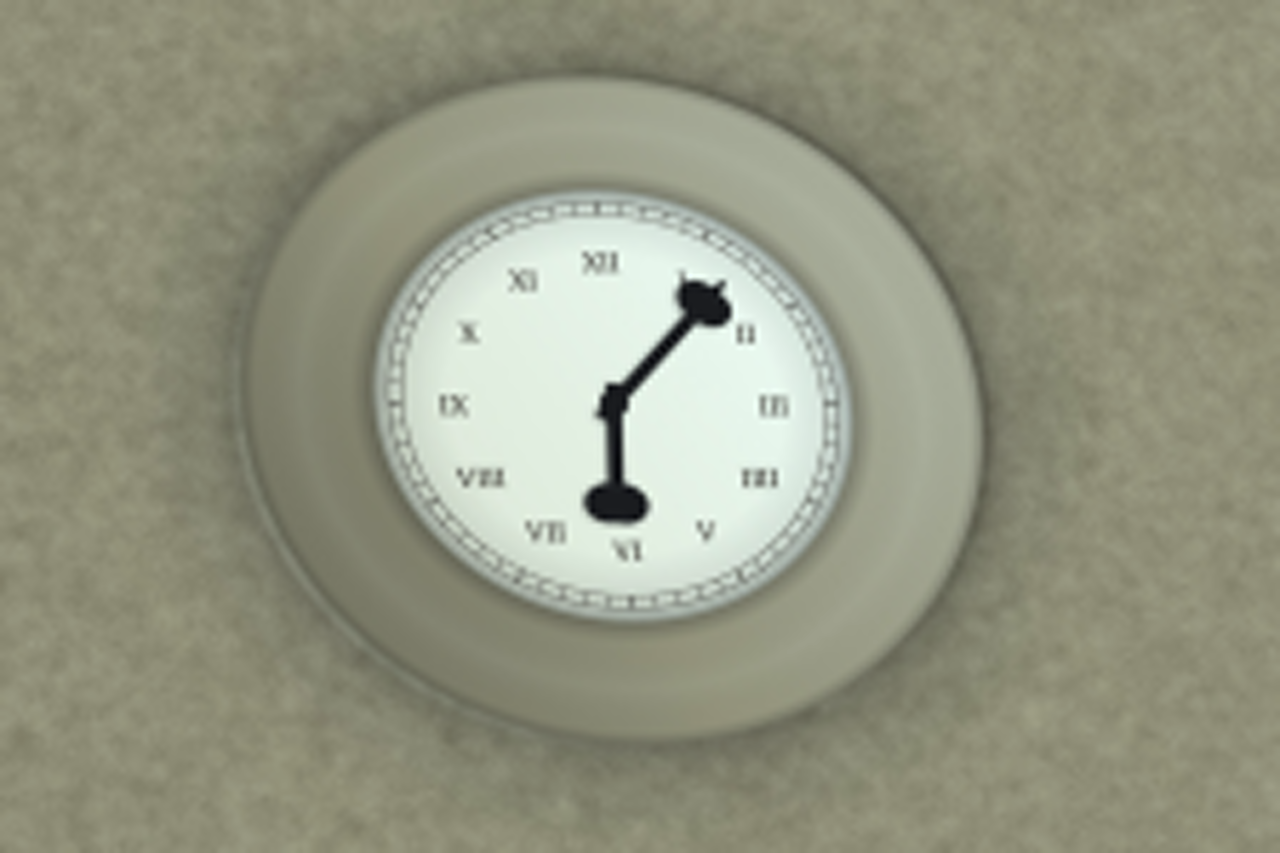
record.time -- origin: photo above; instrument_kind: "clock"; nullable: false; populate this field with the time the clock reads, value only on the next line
6:07
